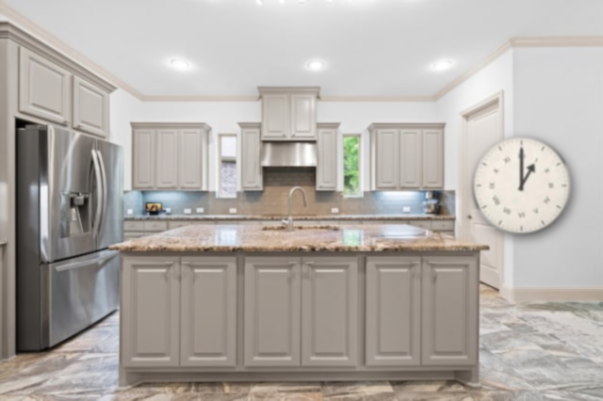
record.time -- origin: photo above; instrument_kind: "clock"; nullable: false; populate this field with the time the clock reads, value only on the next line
1:00
